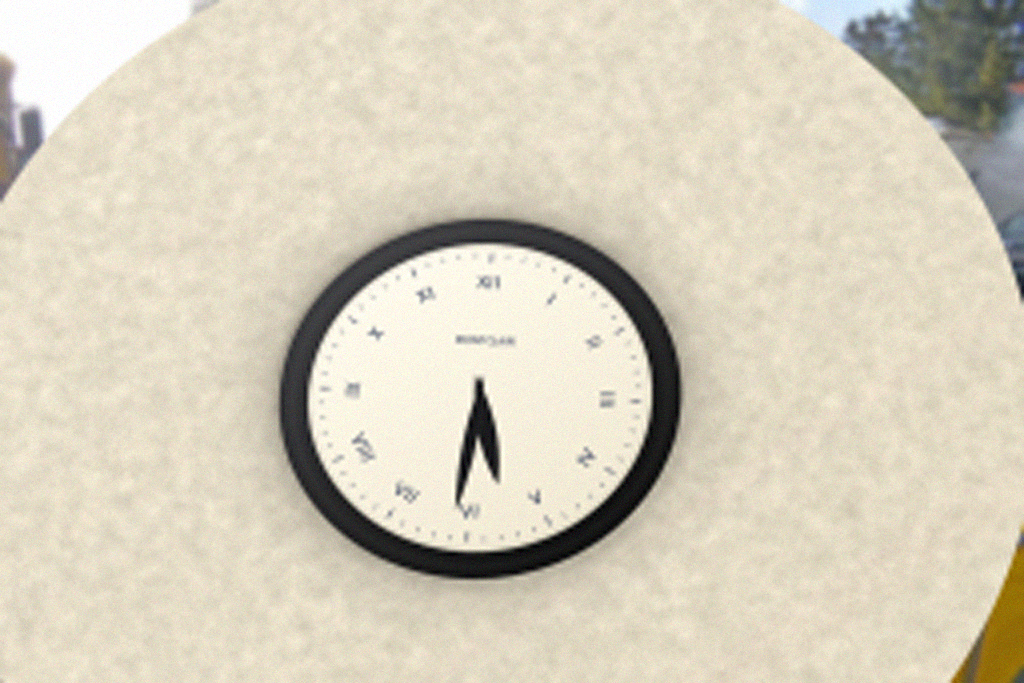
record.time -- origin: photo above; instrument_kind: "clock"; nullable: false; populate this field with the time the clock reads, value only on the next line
5:31
